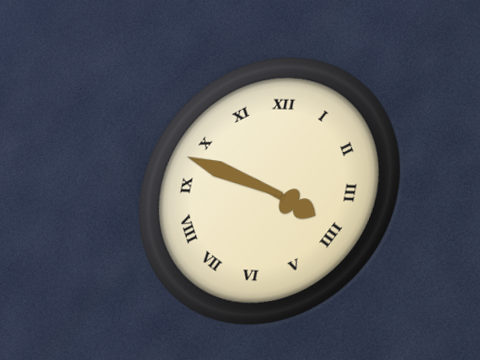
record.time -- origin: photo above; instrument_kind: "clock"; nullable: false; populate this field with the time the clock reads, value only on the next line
3:48
